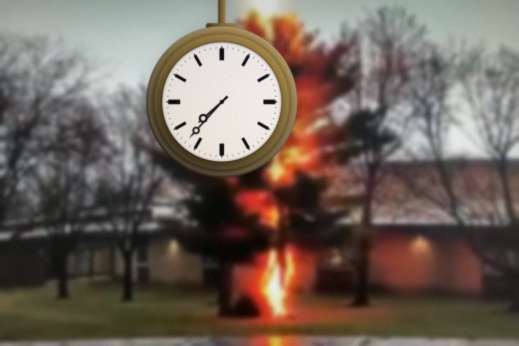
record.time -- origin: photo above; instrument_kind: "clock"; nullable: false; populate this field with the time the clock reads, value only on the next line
7:37
